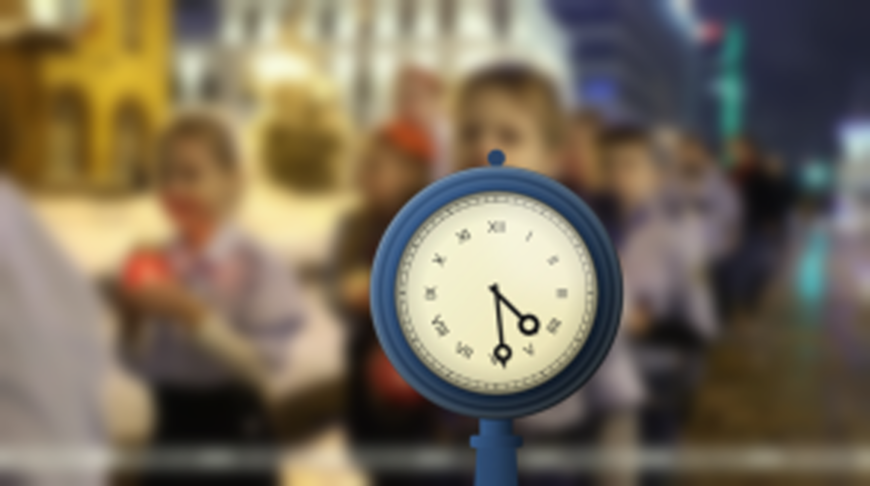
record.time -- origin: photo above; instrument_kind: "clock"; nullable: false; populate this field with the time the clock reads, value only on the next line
4:29
